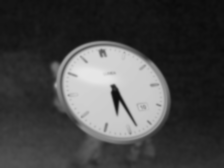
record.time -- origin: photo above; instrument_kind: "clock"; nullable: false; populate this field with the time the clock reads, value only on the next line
6:28
